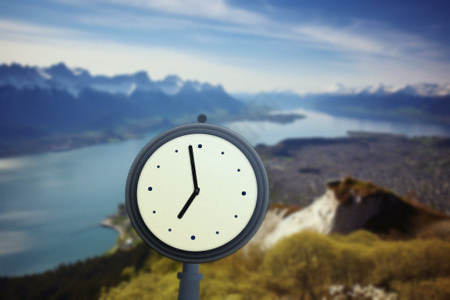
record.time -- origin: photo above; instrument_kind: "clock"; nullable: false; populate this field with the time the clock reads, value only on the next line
6:58
